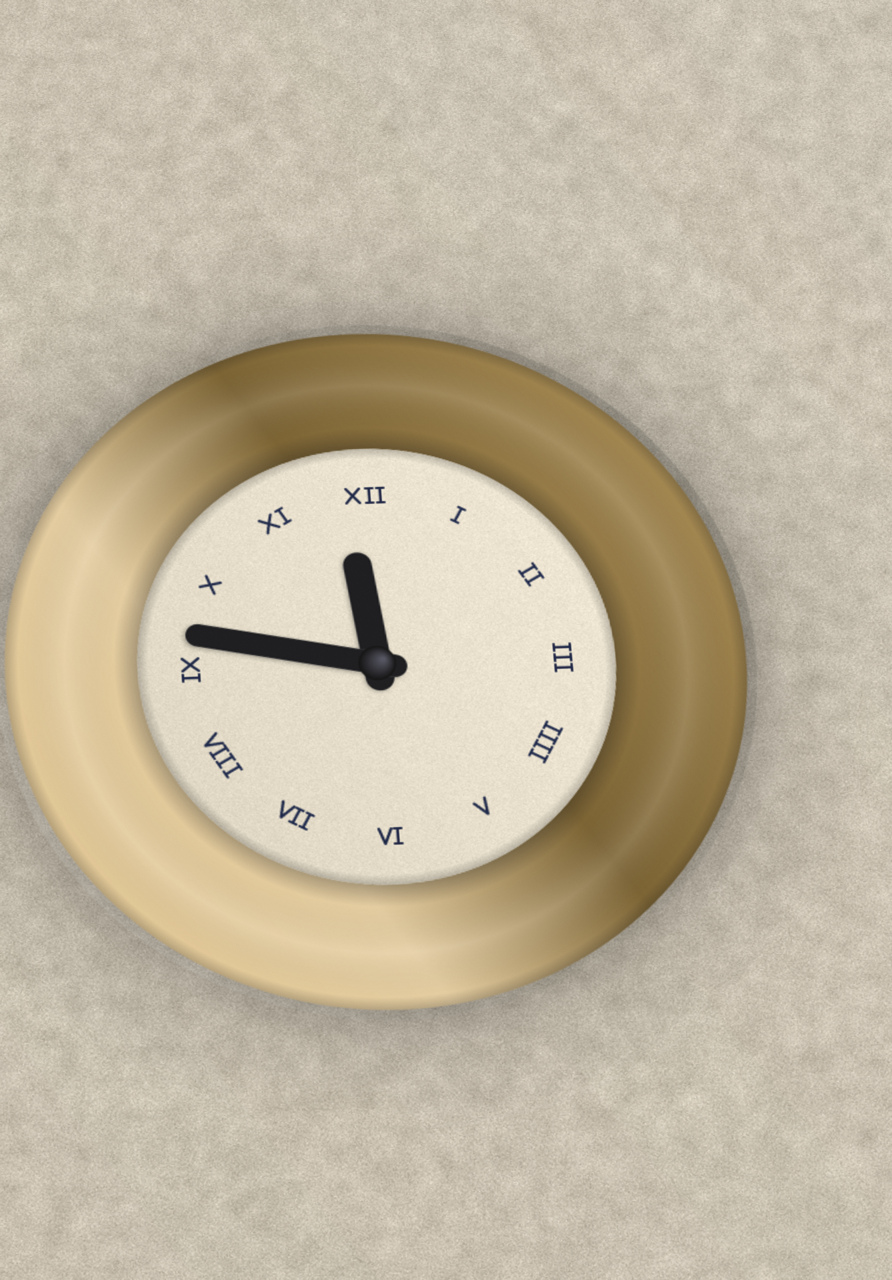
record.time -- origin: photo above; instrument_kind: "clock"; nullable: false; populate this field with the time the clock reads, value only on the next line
11:47
